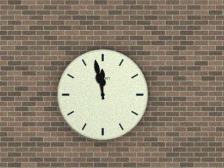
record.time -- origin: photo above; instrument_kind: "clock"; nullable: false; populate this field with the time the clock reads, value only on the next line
11:58
